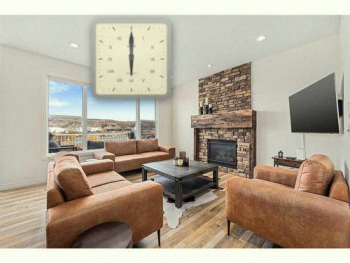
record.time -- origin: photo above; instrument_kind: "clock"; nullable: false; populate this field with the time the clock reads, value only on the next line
6:00
